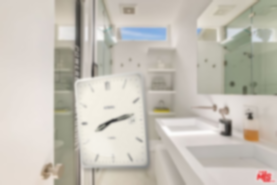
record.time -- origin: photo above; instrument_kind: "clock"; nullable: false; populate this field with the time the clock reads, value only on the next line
8:13
